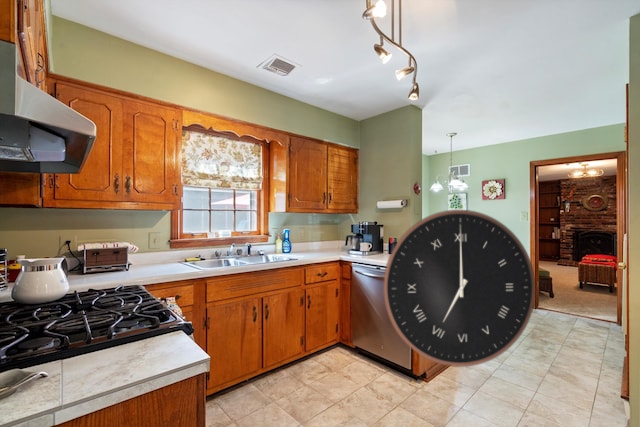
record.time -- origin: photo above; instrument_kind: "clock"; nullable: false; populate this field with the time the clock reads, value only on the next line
7:00
